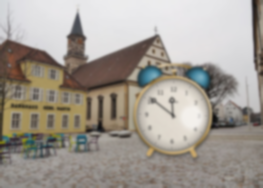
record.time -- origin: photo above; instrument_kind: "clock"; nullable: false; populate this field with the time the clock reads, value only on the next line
11:51
